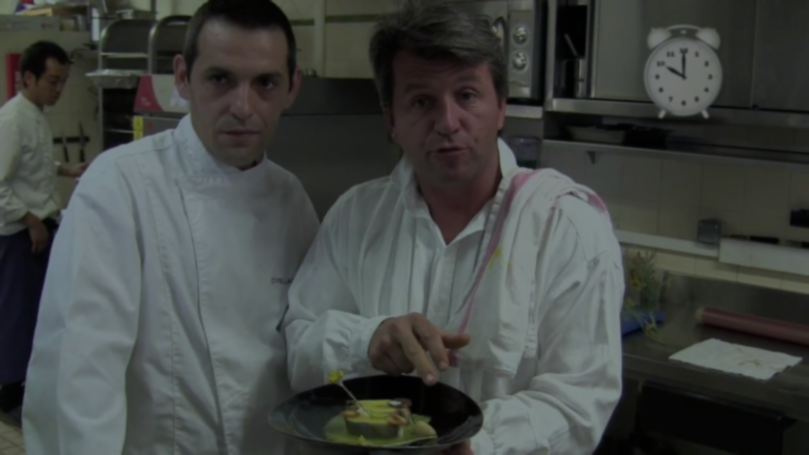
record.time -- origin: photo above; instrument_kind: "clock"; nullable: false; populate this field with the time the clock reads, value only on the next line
10:00
